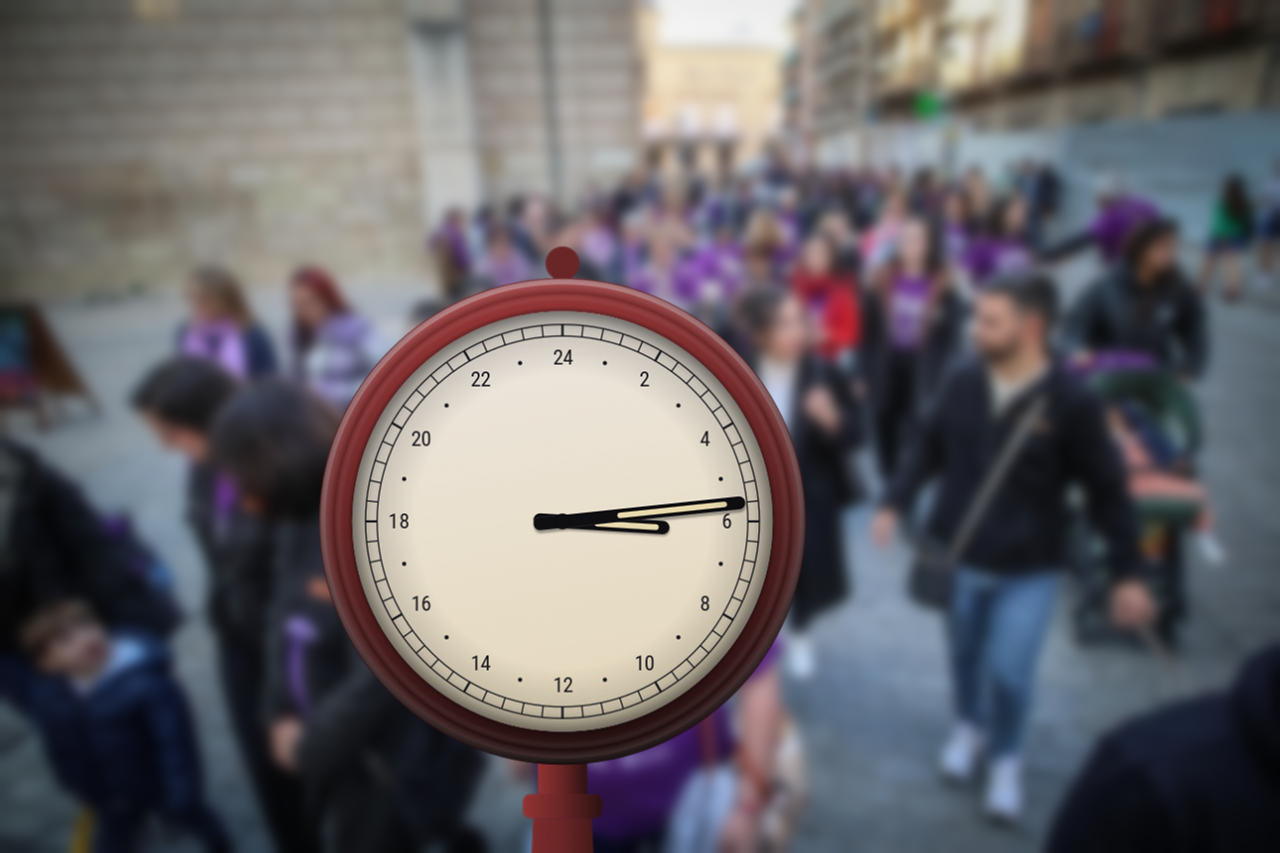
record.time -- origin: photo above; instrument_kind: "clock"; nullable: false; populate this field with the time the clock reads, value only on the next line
6:14
